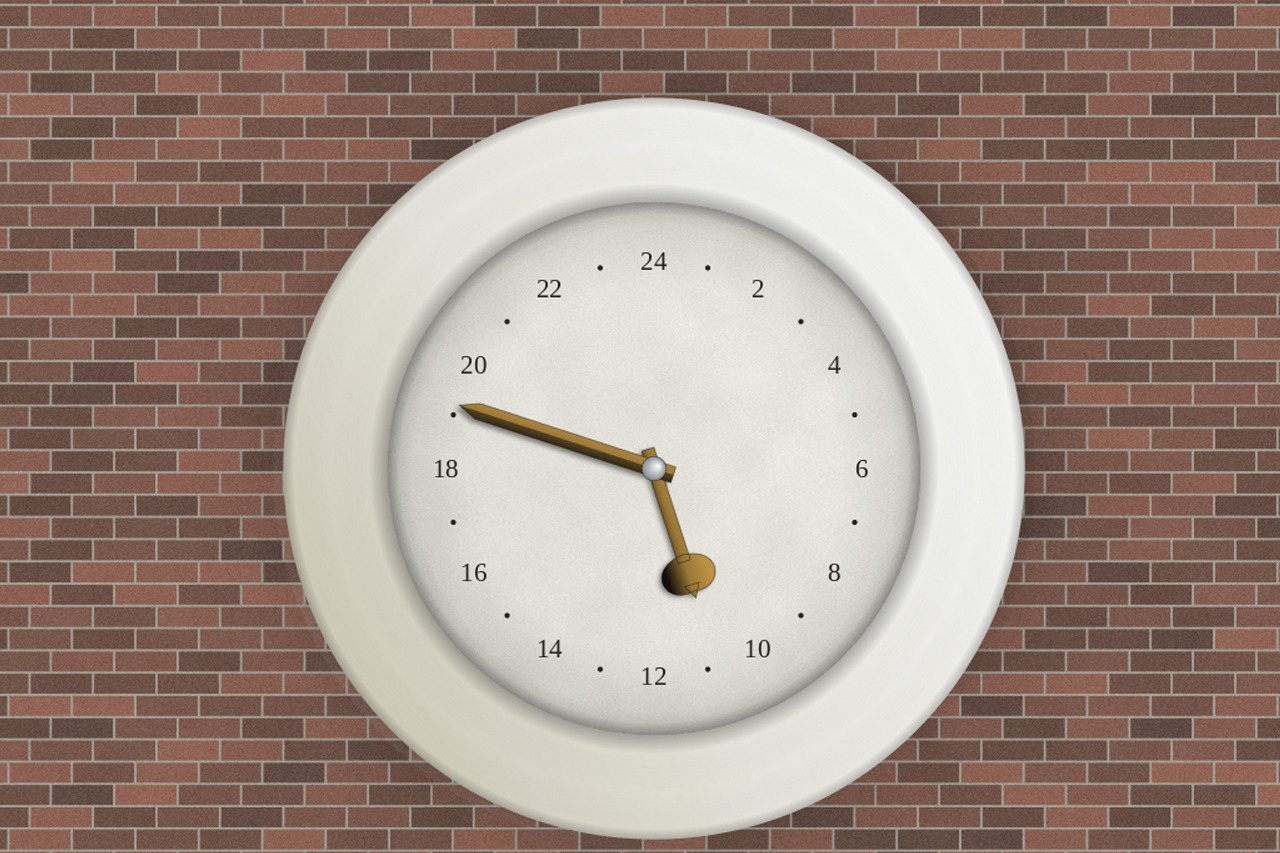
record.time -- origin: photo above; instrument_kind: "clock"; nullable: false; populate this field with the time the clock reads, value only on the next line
10:48
